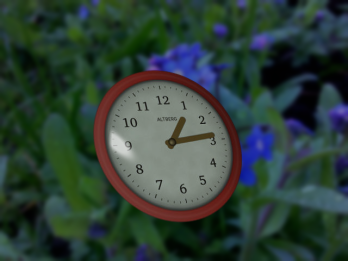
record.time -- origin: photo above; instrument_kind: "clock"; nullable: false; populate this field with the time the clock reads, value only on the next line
1:14
